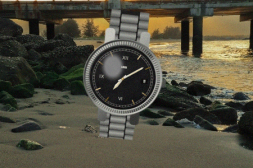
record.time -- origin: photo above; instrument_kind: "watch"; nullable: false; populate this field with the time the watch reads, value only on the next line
7:09
